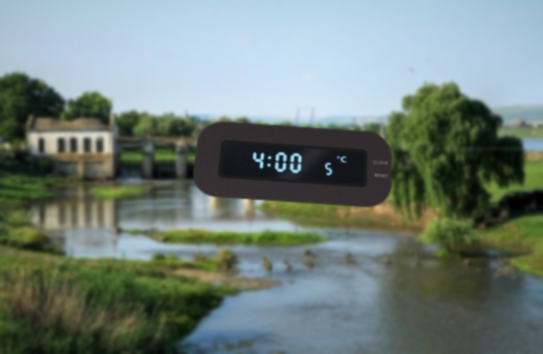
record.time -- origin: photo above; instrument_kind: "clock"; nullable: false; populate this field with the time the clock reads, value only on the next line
4:00
